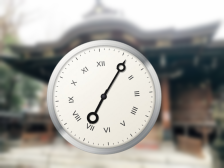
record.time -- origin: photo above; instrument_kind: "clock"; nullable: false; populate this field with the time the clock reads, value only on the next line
7:06
